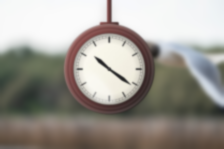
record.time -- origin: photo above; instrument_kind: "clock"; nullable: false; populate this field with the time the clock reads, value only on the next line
10:21
